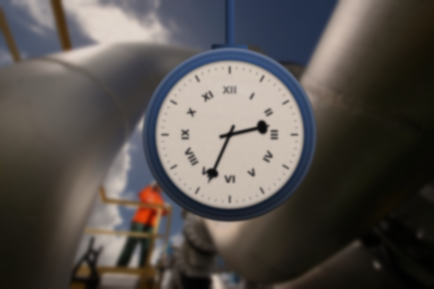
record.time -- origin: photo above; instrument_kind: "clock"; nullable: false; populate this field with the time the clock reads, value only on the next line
2:34
